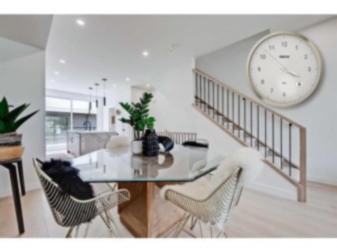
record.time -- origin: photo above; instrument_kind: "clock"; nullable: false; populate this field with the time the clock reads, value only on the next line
3:52
